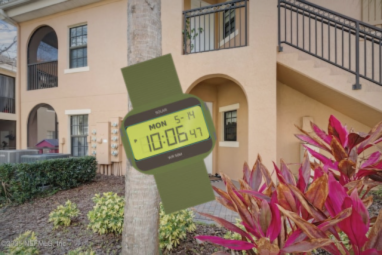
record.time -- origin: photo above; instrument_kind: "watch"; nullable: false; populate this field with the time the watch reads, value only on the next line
10:06:47
